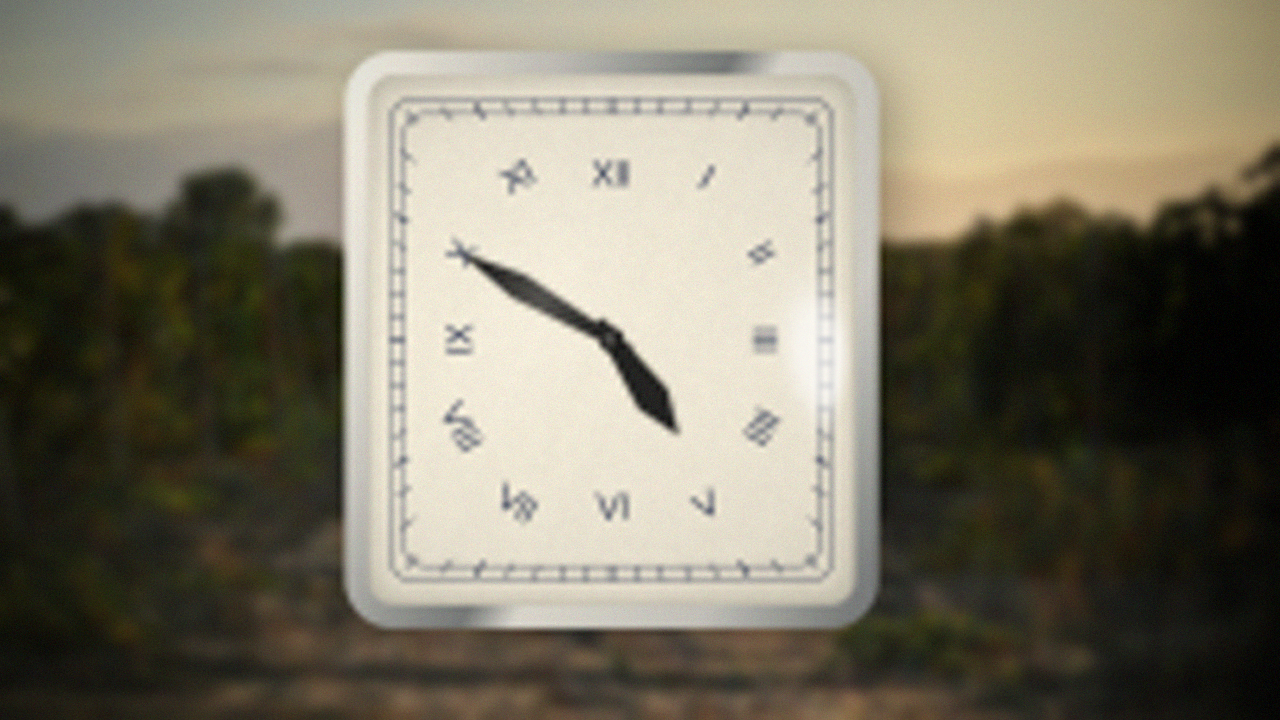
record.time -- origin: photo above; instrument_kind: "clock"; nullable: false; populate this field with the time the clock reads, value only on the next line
4:50
